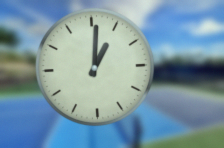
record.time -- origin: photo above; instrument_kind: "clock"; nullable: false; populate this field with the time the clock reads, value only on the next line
1:01
